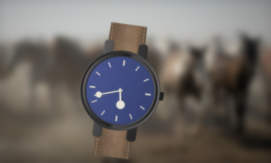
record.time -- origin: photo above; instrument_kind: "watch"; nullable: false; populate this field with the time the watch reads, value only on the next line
5:42
